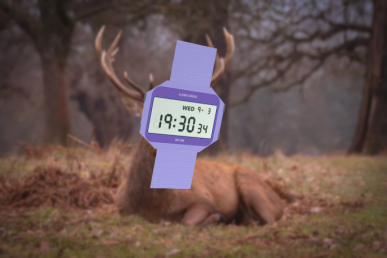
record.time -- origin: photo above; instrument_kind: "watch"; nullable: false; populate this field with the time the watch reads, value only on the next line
19:30:34
